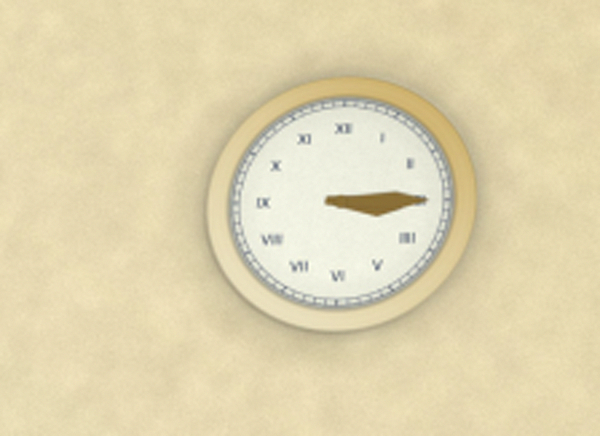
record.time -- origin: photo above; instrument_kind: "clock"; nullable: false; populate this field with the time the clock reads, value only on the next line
3:15
